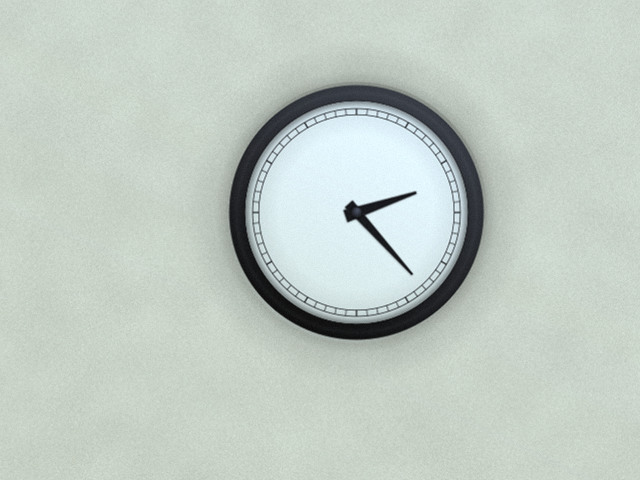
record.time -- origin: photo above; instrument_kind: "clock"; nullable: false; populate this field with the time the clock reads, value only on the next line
2:23
